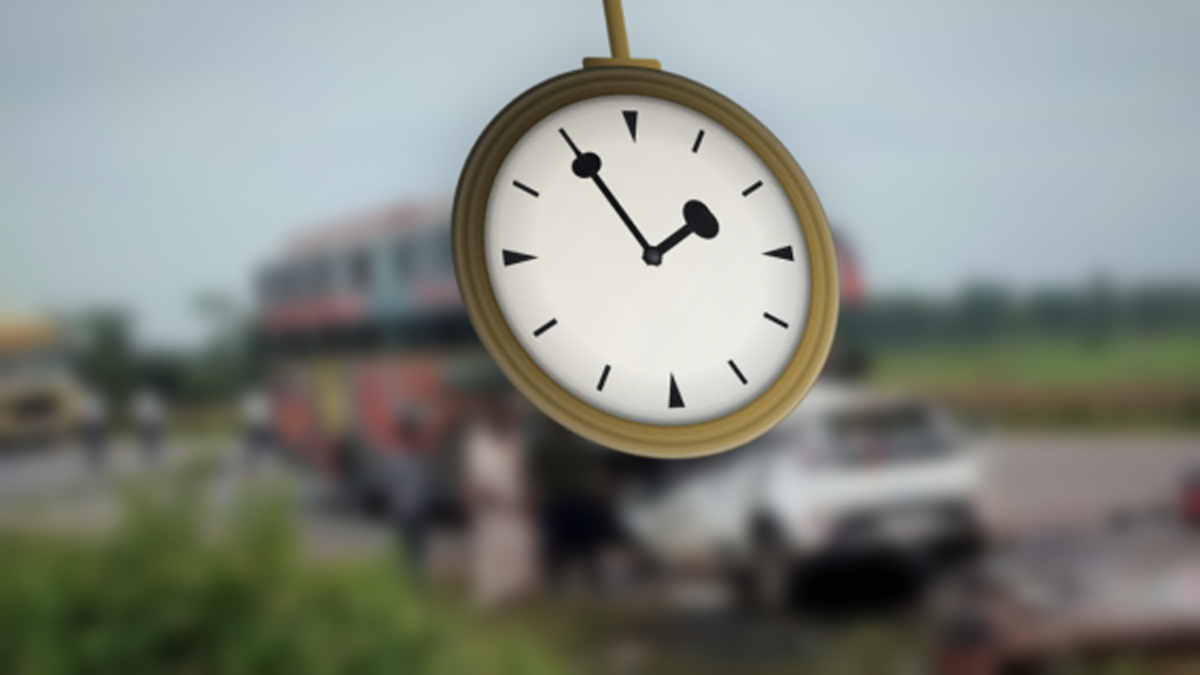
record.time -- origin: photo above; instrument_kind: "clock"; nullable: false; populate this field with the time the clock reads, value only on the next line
1:55
